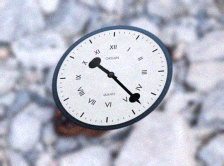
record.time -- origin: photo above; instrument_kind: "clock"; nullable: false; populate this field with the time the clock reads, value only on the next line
10:23
